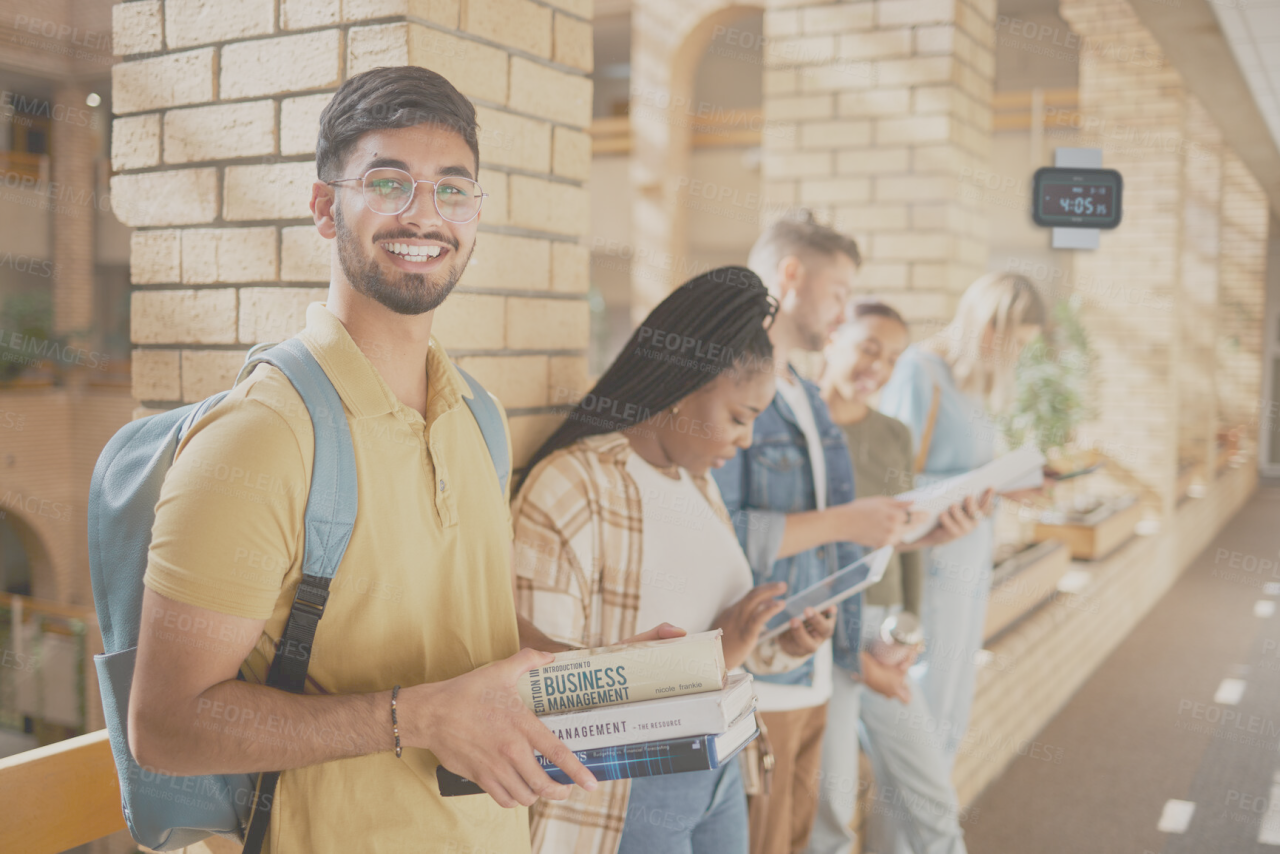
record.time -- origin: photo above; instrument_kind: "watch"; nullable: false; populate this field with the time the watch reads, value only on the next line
4:05
